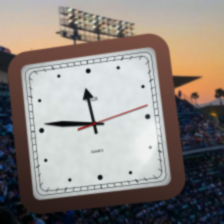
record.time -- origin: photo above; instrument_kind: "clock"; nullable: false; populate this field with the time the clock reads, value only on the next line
11:46:13
